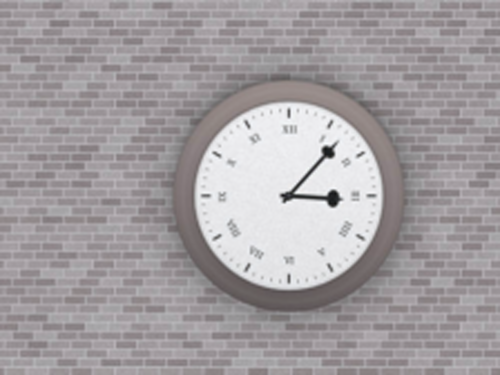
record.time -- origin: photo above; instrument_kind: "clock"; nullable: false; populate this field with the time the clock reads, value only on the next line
3:07
